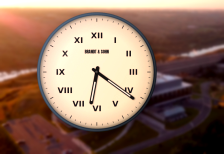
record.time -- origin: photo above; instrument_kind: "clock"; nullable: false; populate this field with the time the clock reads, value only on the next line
6:21
